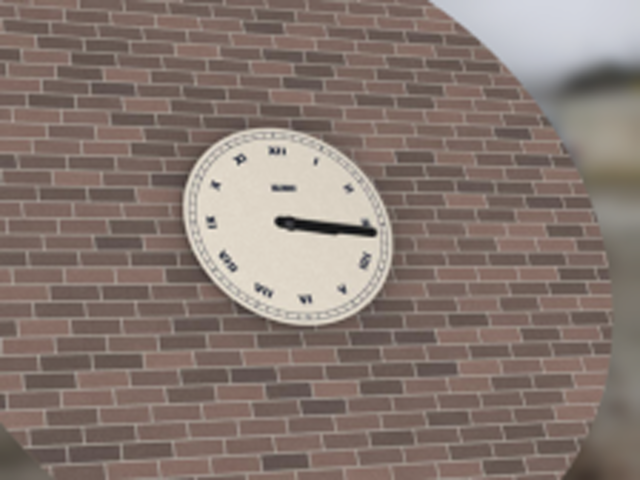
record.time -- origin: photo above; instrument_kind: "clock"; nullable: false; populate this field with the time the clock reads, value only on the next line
3:16
